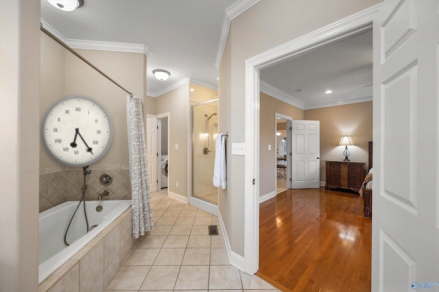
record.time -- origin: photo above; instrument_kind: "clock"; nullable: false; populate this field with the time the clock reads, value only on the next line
6:24
